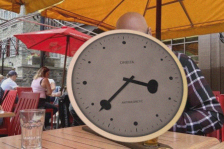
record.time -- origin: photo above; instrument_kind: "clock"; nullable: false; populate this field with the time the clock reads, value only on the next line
3:38
